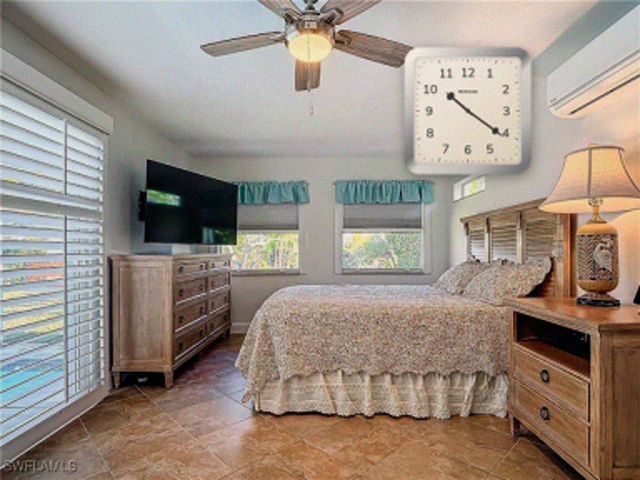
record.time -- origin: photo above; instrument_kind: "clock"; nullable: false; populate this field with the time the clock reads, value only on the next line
10:21
